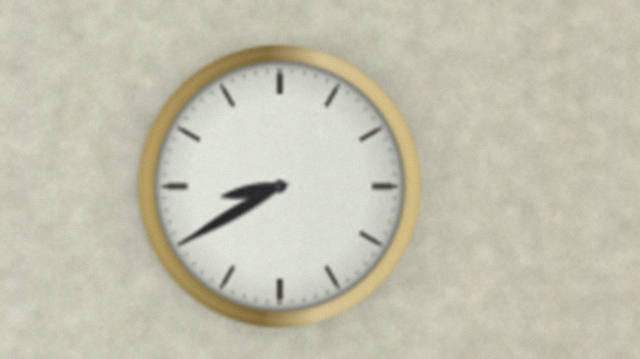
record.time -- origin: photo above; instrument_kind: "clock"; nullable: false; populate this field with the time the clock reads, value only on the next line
8:40
